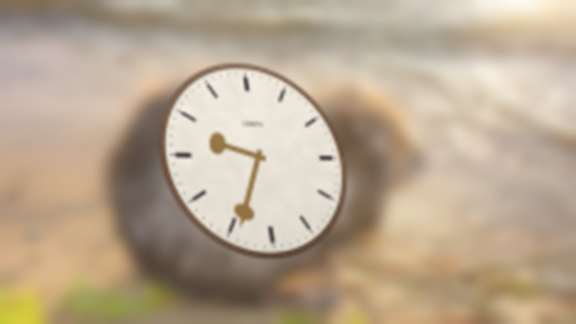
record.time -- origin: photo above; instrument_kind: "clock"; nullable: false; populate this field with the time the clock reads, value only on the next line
9:34
